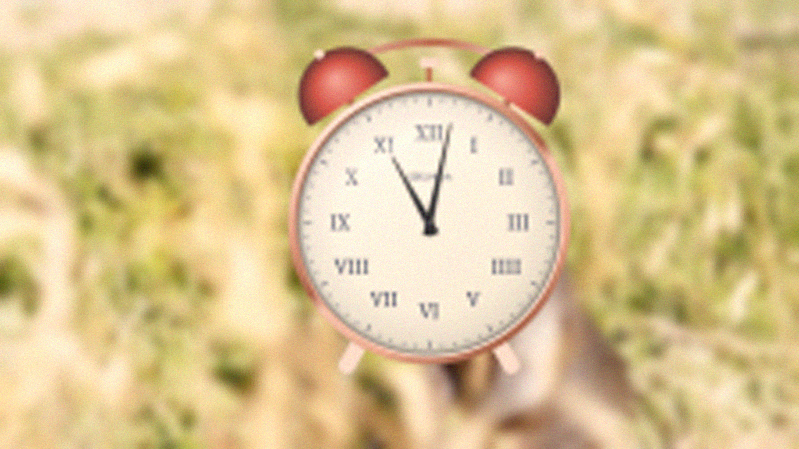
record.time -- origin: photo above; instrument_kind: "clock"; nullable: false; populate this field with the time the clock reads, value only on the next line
11:02
